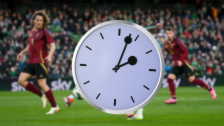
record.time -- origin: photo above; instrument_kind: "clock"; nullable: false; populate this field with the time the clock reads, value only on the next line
2:03
